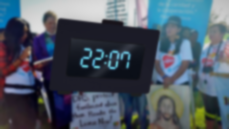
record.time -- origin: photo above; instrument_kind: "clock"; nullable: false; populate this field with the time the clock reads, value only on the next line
22:07
